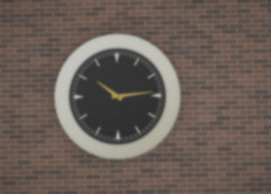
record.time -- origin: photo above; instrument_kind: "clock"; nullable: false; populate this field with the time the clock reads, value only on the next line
10:14
